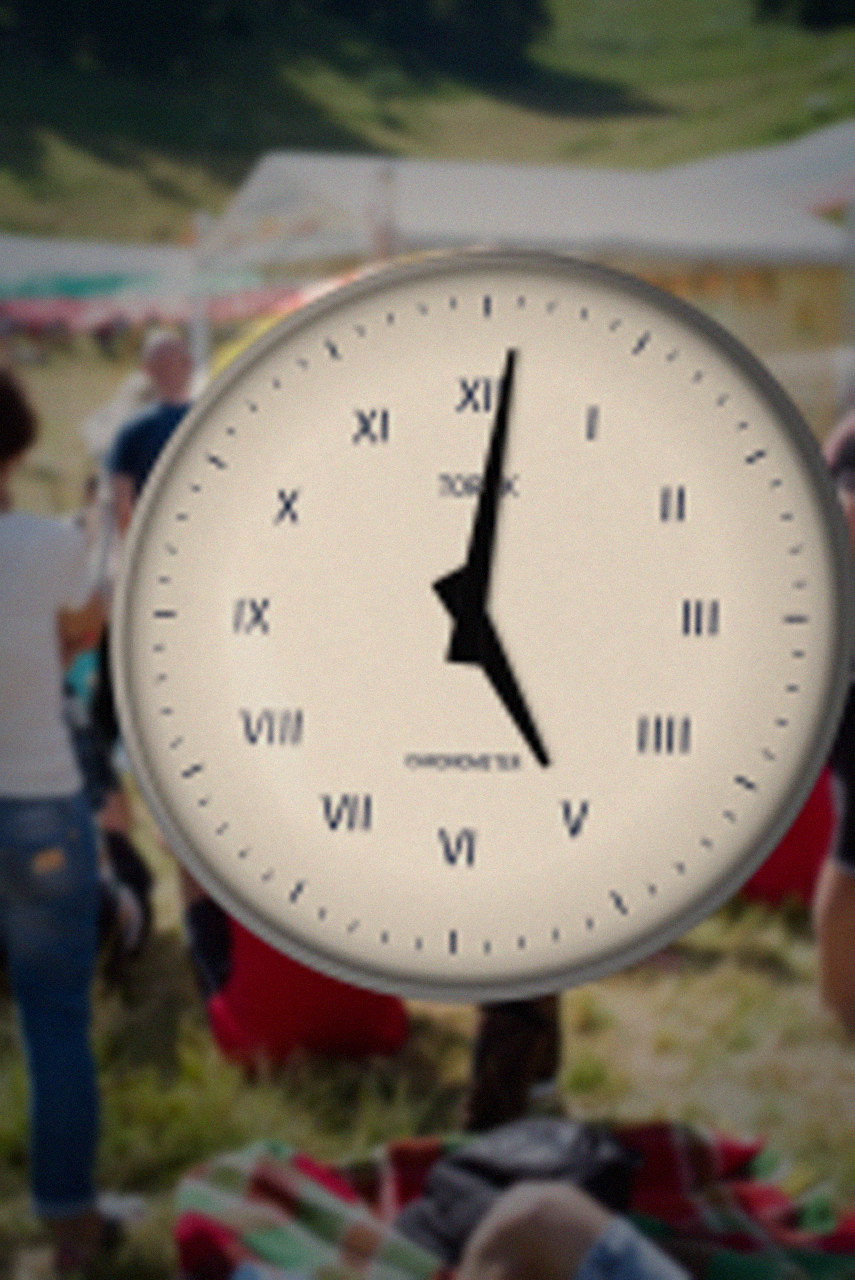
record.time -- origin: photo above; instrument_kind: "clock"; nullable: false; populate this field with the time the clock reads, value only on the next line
5:01
